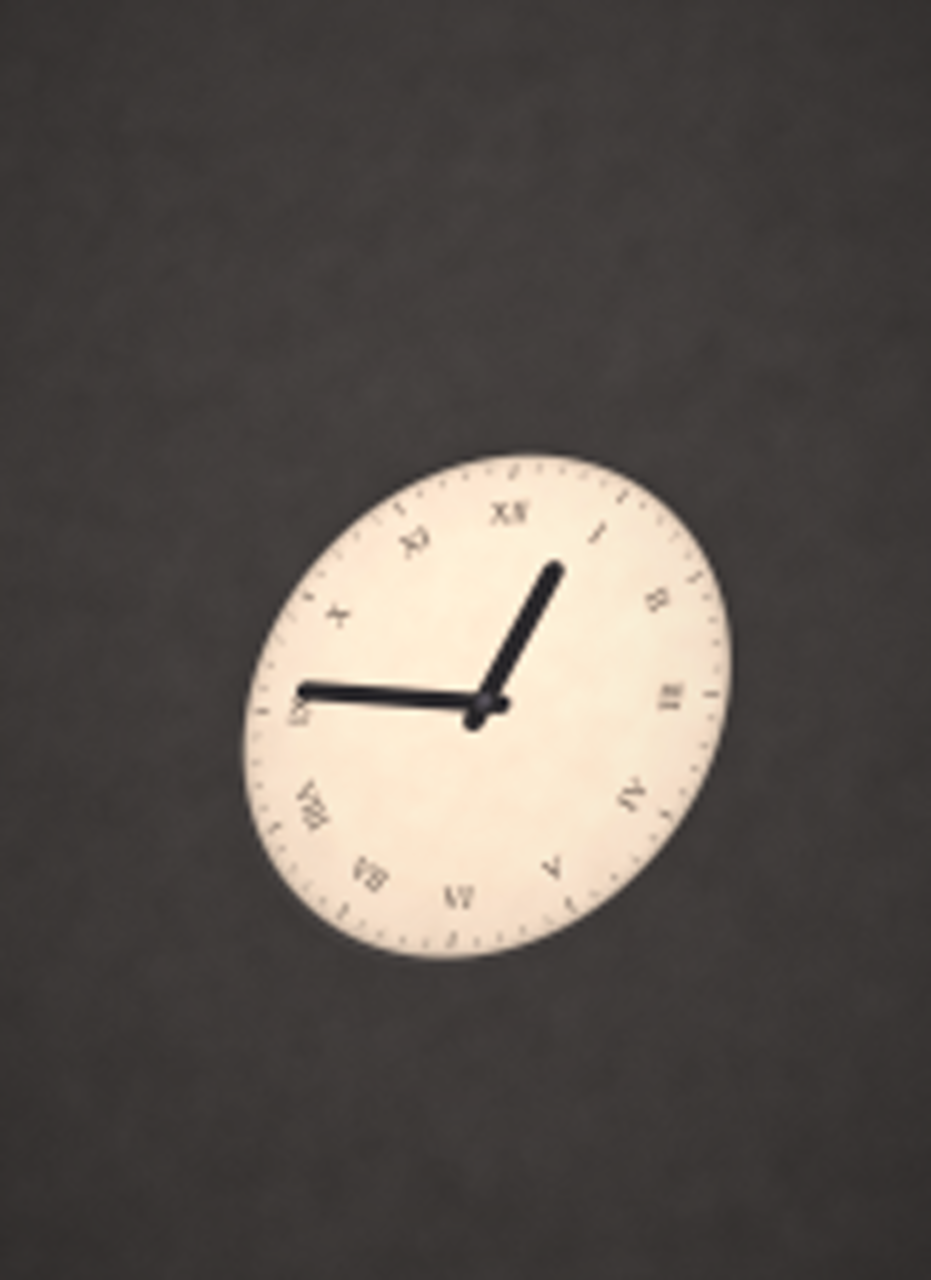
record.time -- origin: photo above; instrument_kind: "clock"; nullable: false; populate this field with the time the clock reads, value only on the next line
12:46
